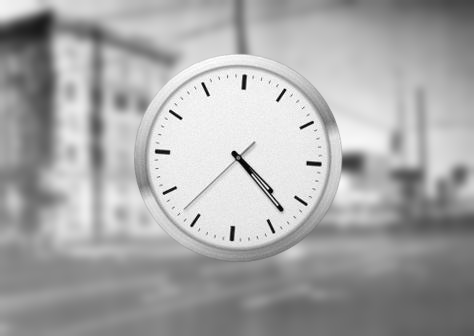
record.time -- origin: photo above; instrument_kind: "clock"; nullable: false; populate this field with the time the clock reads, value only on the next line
4:22:37
